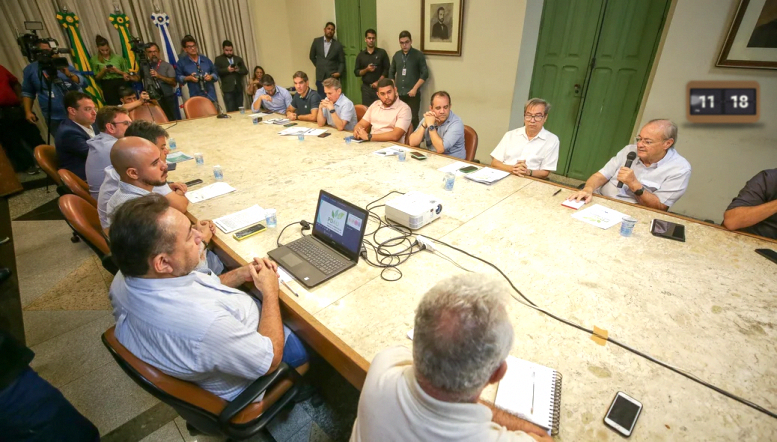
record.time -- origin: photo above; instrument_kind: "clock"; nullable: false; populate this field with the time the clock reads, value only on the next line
11:18
